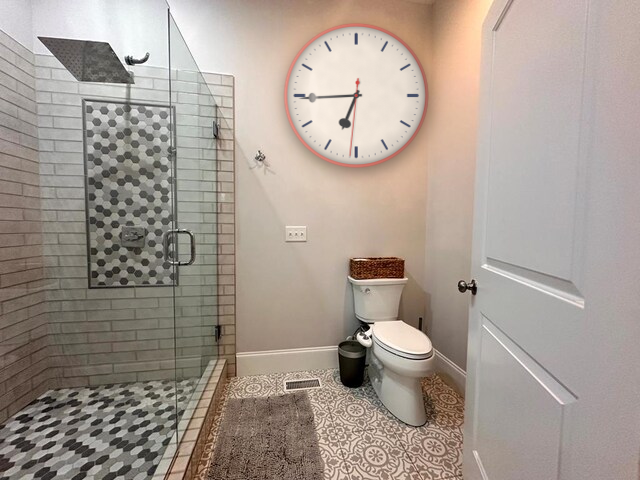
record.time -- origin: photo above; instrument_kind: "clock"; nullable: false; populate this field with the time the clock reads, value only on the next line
6:44:31
